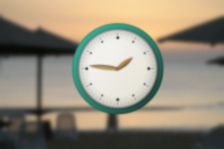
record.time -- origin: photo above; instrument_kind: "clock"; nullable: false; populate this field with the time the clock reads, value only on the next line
1:46
